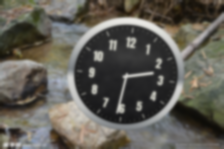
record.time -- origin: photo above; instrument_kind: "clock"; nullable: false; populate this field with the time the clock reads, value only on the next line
2:31
